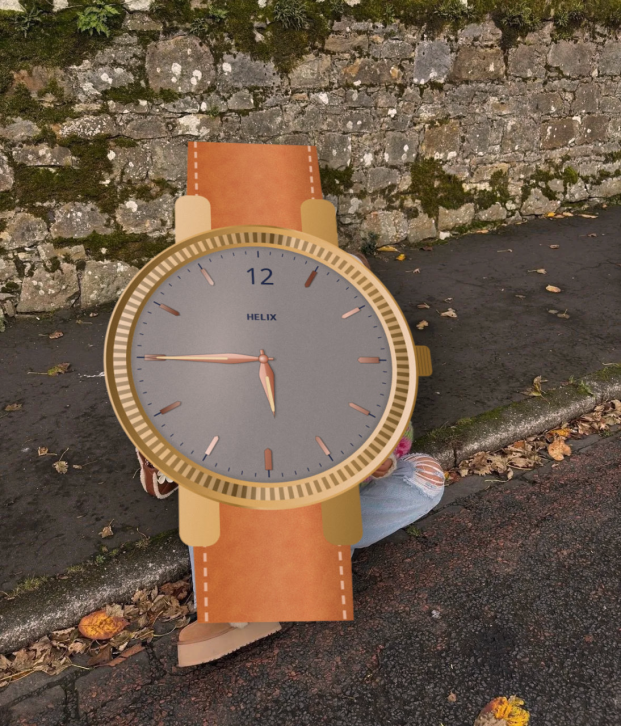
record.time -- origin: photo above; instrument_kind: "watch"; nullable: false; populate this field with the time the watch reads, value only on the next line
5:45
